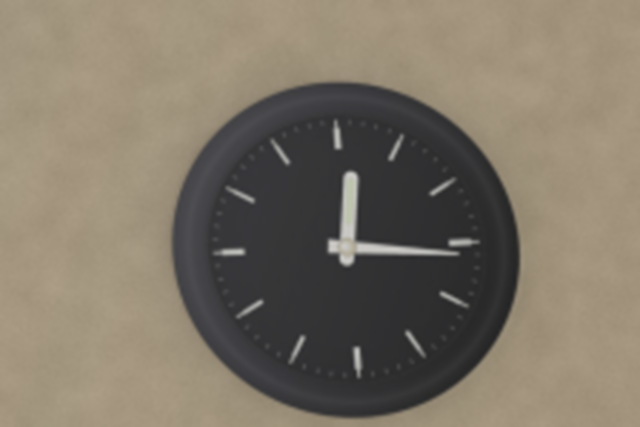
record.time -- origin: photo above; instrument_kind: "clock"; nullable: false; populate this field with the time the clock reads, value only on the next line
12:16
